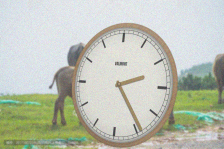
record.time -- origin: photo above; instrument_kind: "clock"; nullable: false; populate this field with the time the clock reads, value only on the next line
2:24
